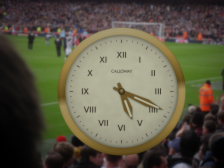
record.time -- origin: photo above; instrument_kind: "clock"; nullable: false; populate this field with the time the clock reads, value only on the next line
5:19
